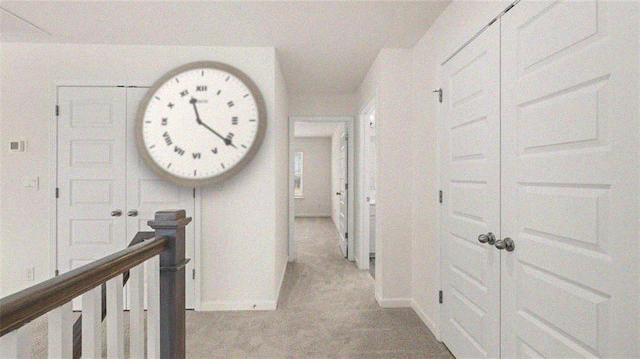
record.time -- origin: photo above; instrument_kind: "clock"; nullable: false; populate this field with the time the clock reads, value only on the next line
11:21
